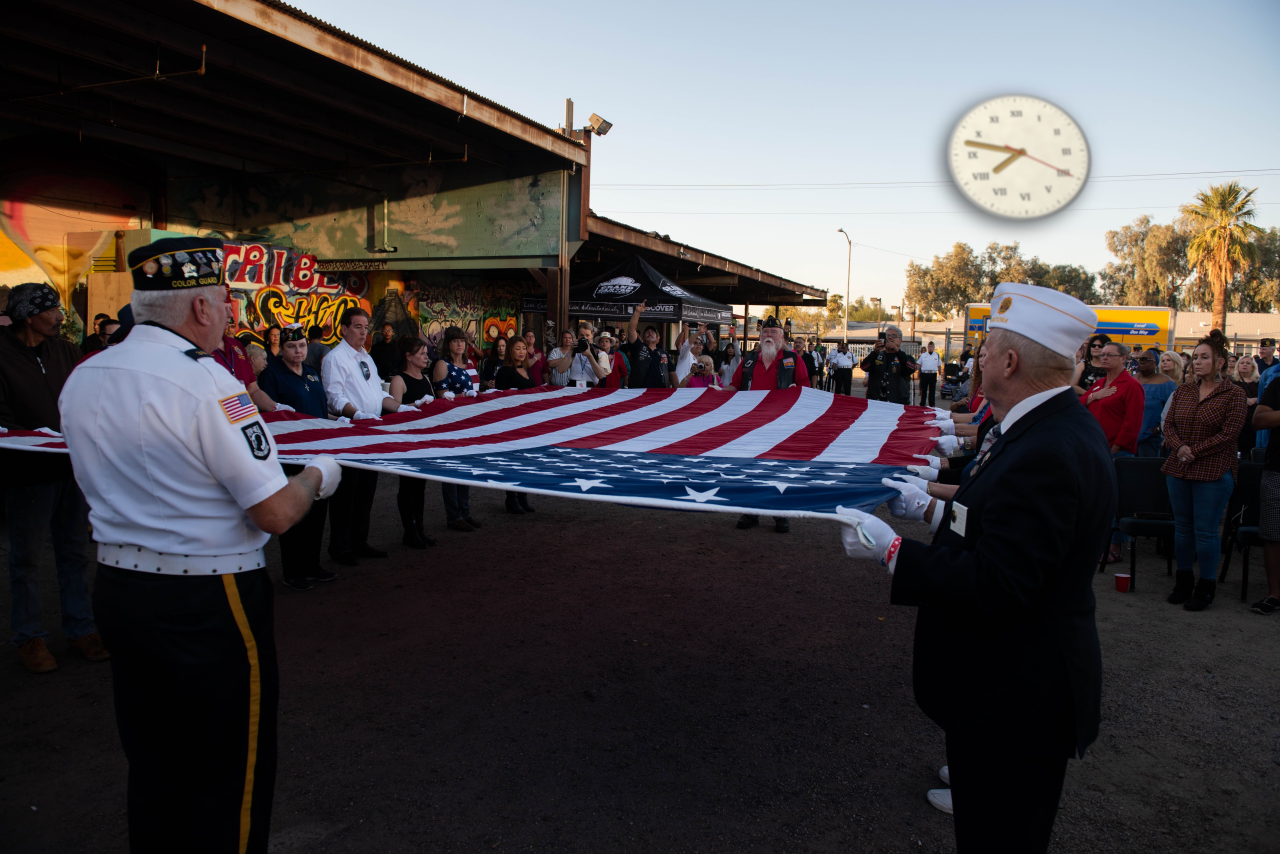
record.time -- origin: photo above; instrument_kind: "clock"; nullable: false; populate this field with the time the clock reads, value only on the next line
7:47:20
